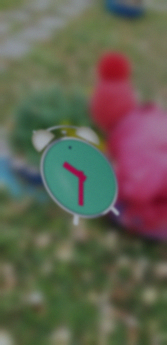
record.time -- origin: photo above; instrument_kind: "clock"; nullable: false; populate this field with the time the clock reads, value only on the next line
10:34
